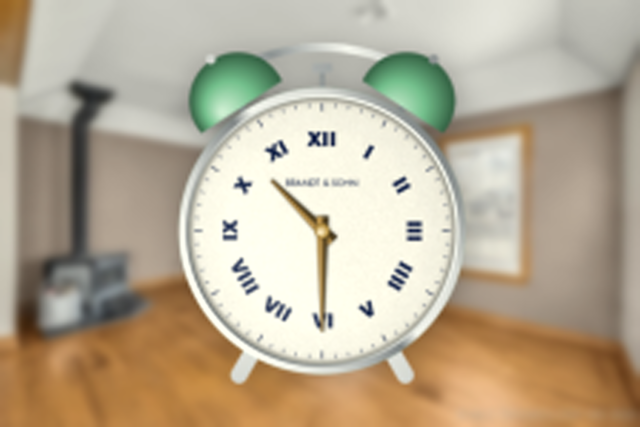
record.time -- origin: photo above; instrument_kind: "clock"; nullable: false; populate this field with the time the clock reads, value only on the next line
10:30
